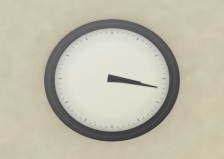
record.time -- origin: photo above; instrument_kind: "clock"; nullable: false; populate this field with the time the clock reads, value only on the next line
3:17
